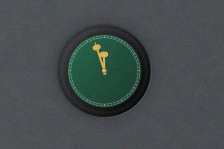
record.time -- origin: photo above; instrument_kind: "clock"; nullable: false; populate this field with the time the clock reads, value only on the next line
11:57
